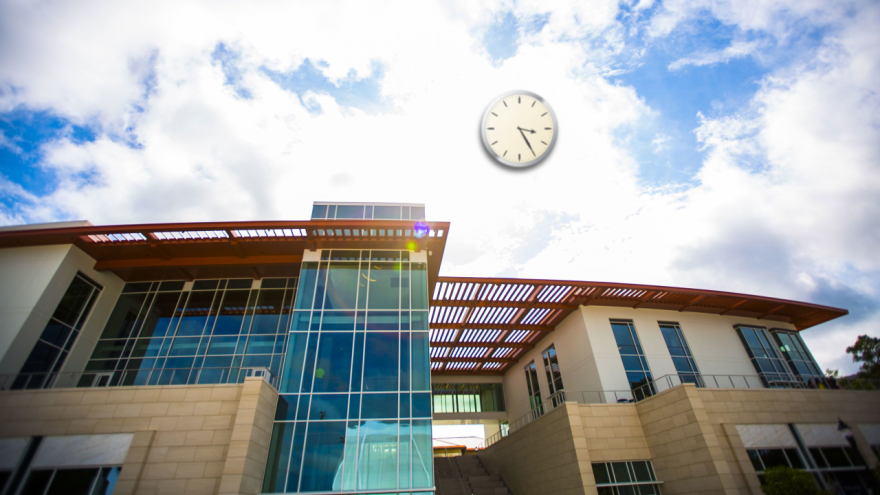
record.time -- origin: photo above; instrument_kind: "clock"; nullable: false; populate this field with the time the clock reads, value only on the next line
3:25
